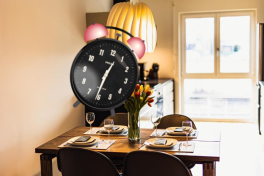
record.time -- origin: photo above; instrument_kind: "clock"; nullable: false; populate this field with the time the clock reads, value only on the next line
12:31
